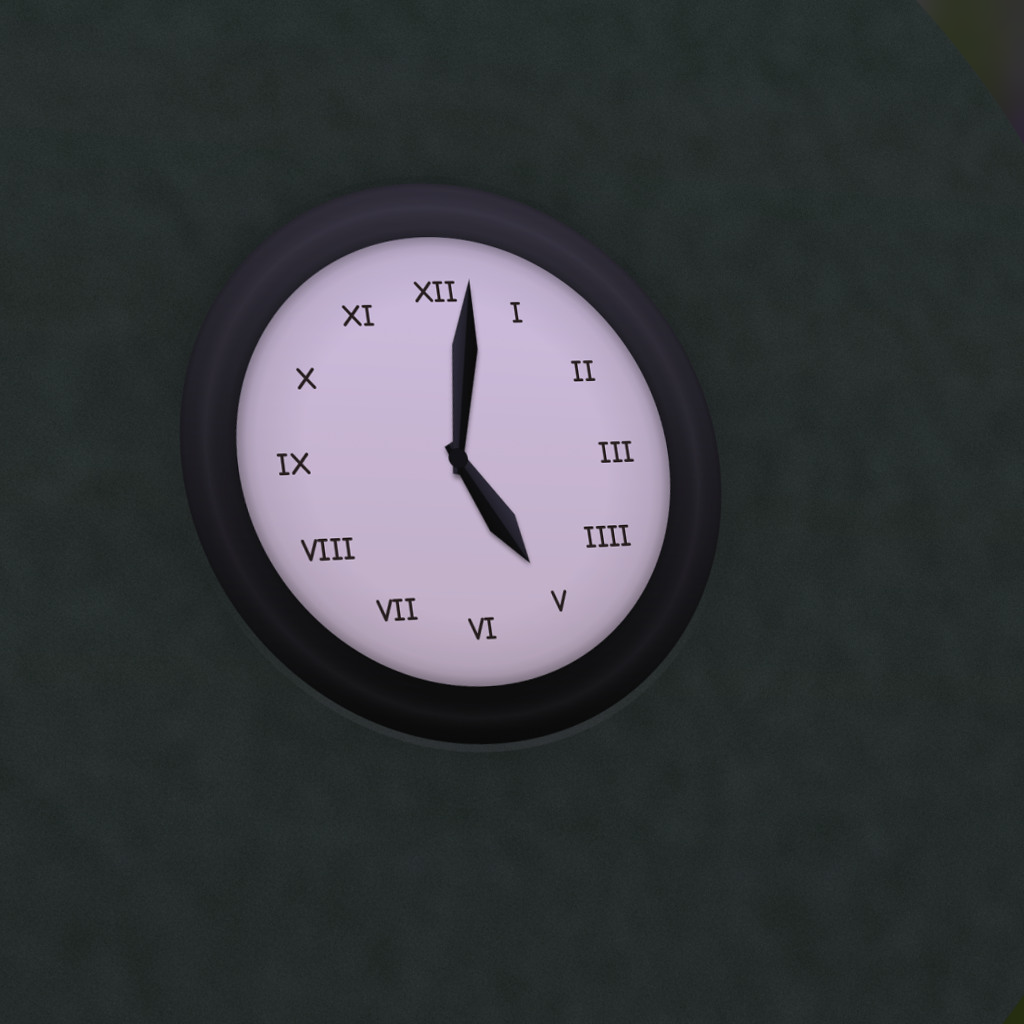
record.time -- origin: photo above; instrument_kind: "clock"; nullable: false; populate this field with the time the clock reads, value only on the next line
5:02
